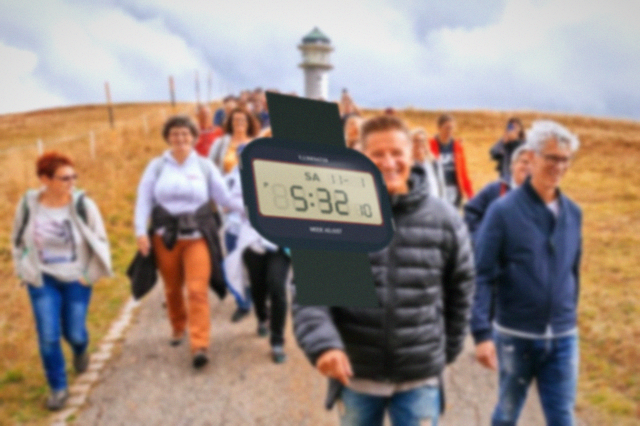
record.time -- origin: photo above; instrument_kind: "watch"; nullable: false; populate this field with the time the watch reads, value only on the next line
5:32:10
